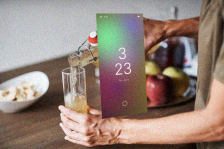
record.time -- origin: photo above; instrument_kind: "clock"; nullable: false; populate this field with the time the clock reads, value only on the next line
3:23
